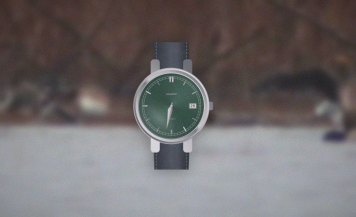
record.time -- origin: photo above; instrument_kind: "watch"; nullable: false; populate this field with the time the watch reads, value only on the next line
6:32
